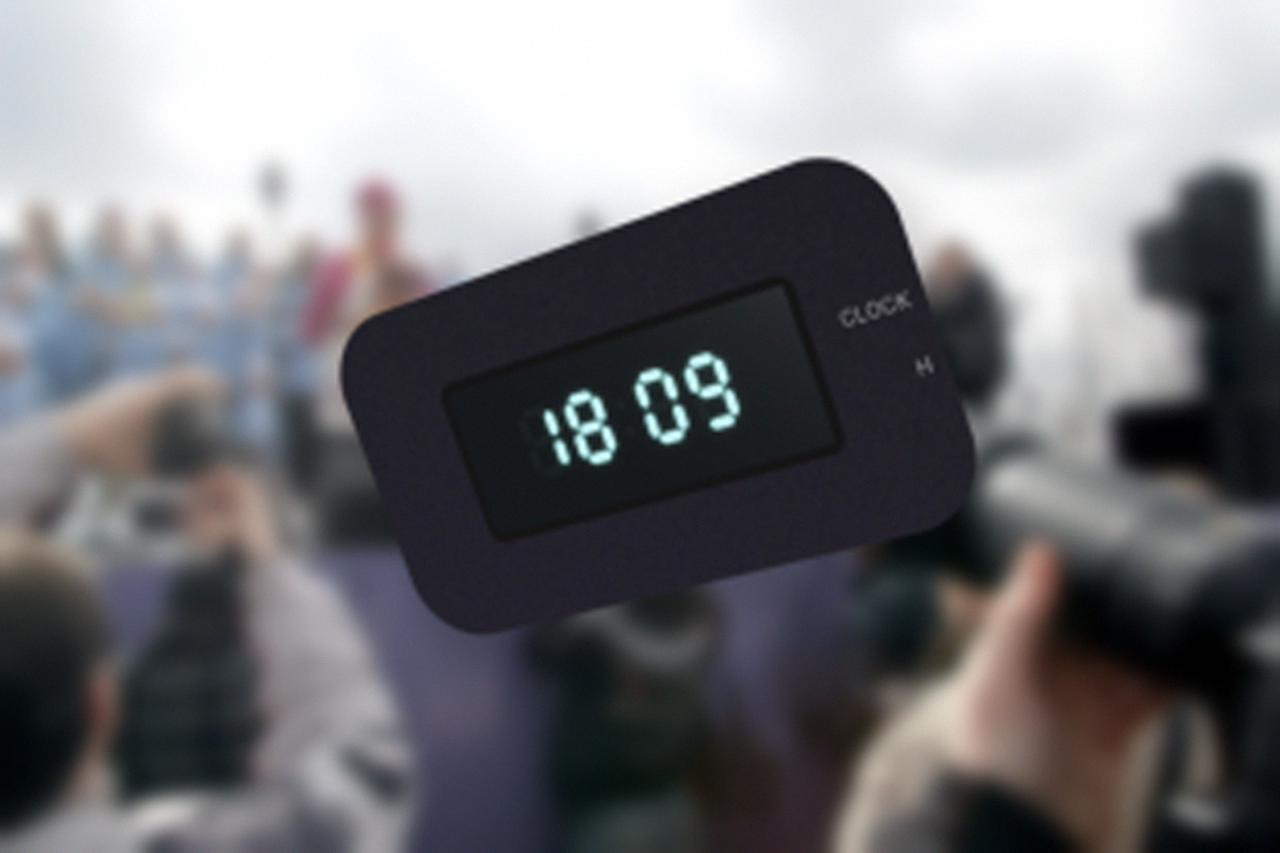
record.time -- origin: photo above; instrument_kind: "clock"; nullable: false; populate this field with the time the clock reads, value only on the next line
18:09
